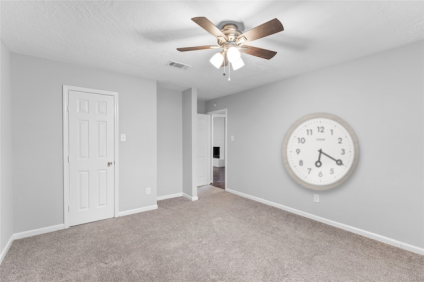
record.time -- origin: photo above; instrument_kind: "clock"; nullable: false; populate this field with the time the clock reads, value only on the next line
6:20
